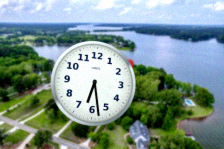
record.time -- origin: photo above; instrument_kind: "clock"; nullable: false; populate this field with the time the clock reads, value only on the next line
6:28
